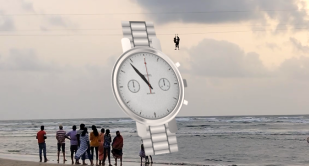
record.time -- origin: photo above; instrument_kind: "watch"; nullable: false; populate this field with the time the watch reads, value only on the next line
10:54
